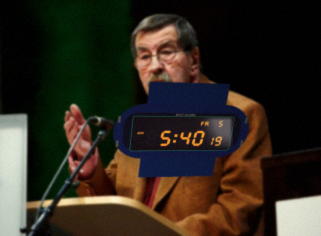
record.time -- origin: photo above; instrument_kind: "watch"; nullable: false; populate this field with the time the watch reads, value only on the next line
5:40:19
